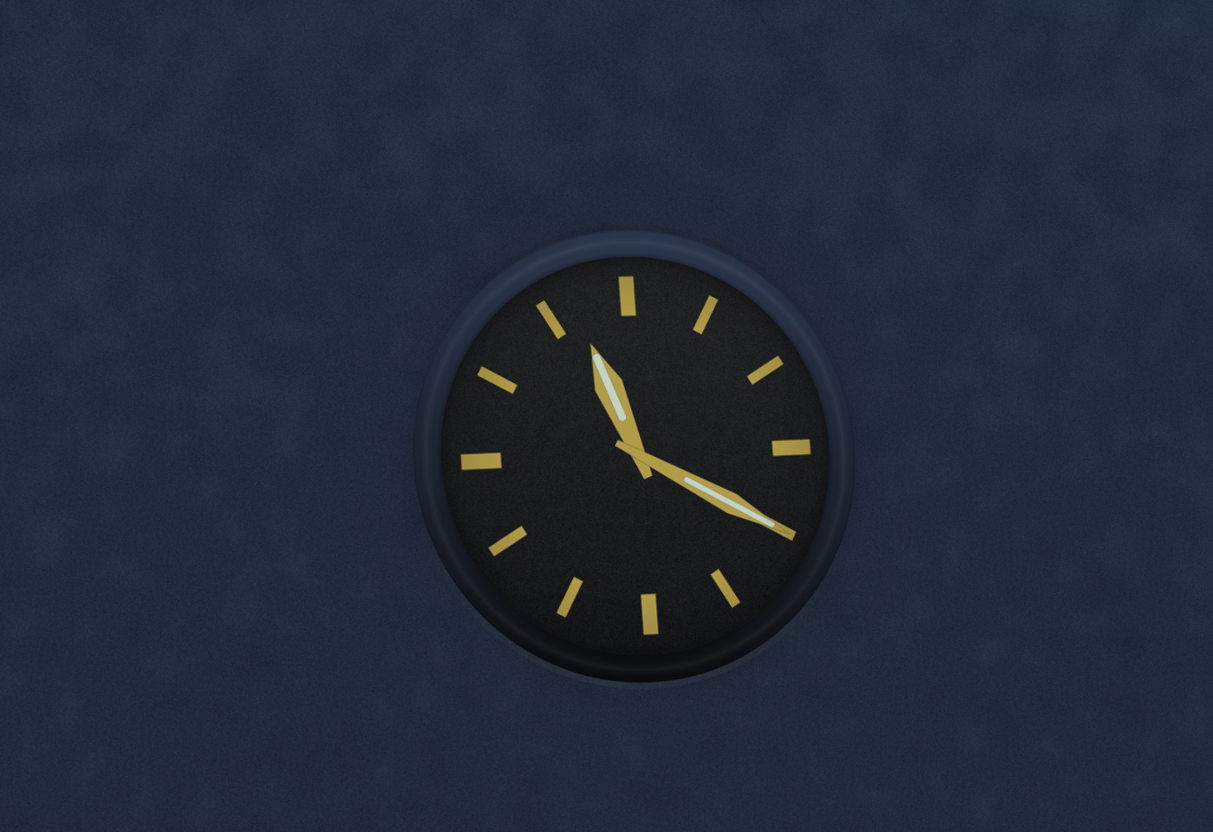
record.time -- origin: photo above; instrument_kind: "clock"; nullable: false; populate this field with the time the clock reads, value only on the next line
11:20
